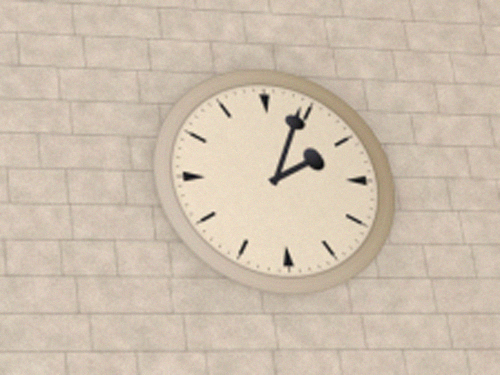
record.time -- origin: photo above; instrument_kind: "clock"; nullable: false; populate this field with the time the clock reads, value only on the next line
2:04
